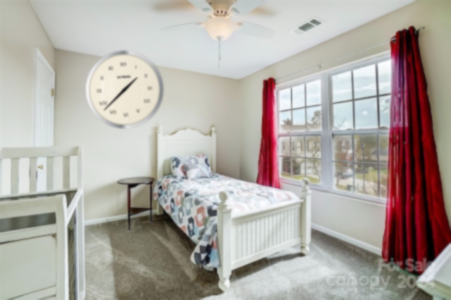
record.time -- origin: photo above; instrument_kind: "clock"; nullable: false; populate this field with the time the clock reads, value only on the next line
1:38
